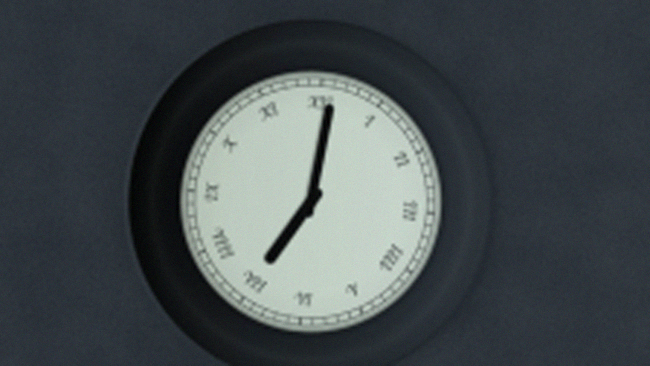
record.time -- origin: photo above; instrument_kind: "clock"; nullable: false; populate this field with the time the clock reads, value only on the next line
7:01
